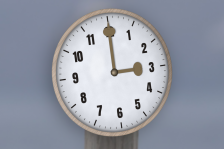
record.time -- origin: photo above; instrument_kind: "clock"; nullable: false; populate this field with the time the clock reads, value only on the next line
3:00
